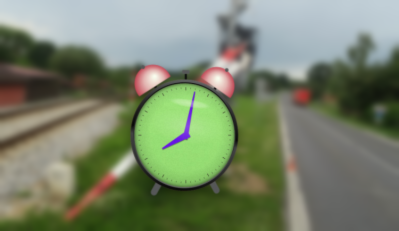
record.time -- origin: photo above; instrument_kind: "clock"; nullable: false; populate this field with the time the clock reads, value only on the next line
8:02
